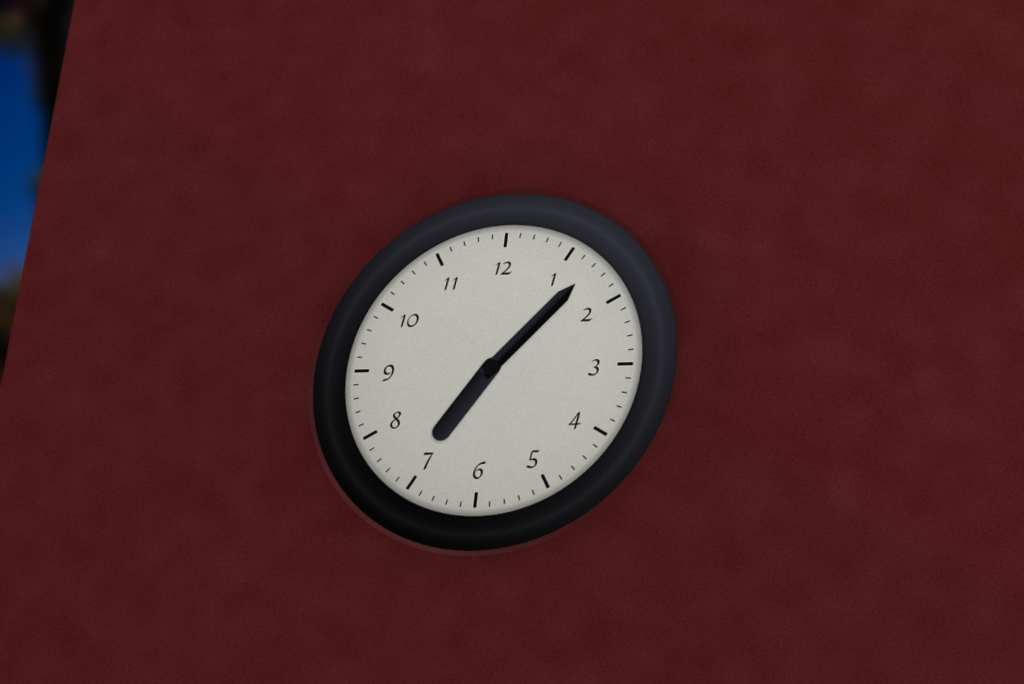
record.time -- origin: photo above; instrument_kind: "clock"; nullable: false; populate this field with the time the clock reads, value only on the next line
7:07
